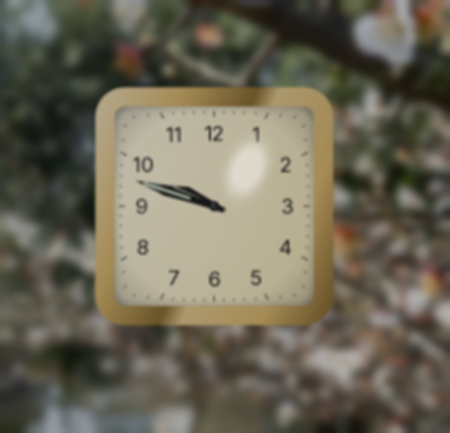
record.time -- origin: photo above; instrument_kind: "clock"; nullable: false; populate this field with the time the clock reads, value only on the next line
9:48
